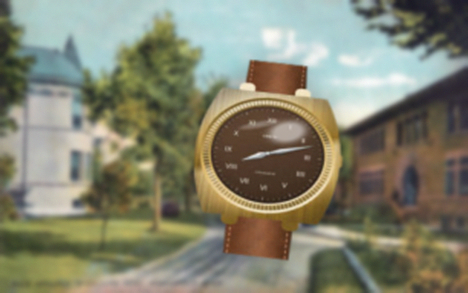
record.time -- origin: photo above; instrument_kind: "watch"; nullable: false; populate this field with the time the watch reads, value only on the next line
8:12
